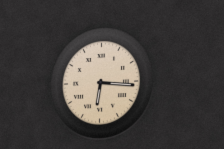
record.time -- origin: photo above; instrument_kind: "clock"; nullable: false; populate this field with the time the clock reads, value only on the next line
6:16
